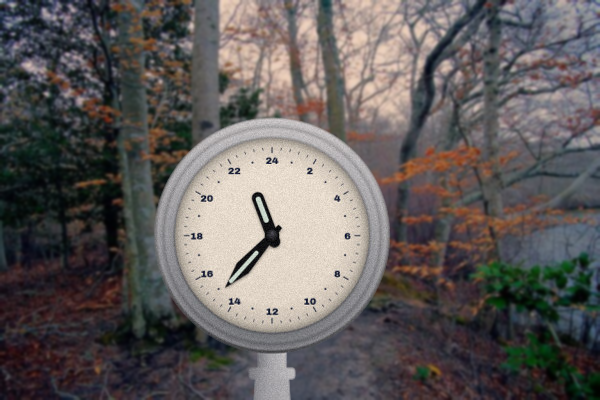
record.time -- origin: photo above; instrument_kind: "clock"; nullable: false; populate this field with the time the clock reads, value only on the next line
22:37
